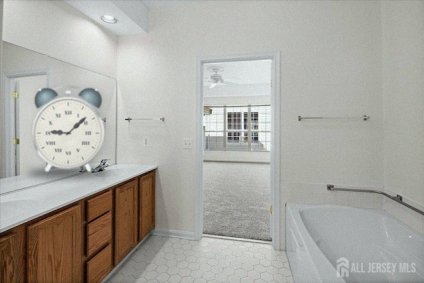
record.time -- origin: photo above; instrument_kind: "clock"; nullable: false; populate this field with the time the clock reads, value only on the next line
9:08
